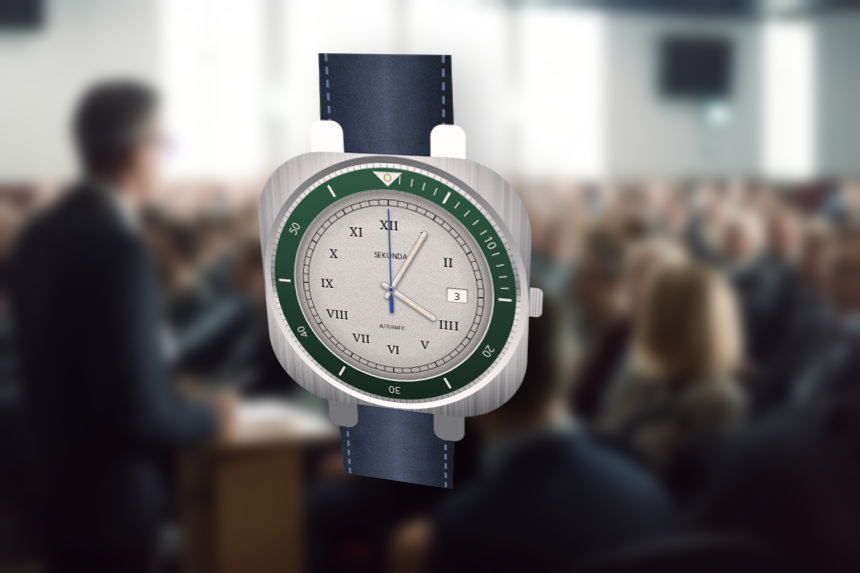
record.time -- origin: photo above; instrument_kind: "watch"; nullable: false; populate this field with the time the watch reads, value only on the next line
4:05:00
